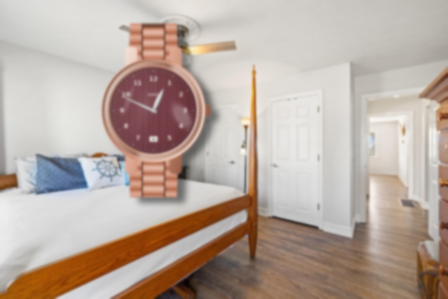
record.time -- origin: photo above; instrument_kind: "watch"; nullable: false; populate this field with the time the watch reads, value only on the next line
12:49
